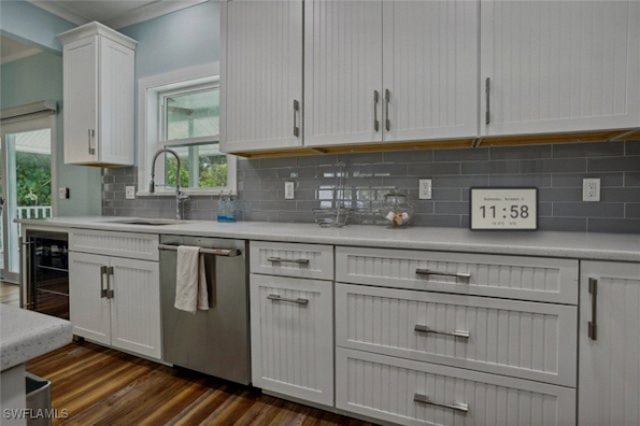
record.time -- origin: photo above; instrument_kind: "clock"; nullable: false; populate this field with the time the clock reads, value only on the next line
11:58
